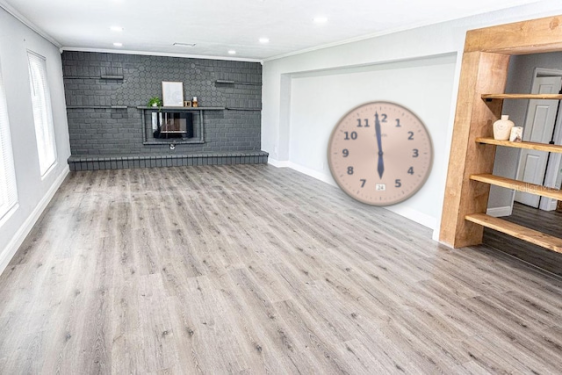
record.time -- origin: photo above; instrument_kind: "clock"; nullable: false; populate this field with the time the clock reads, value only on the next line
5:59
